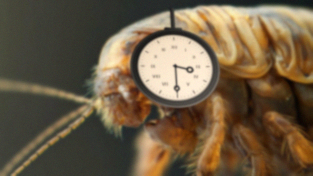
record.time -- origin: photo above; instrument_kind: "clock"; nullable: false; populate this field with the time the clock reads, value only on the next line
3:30
